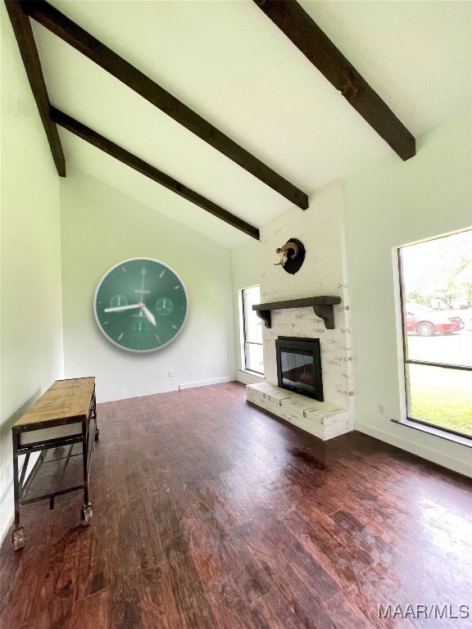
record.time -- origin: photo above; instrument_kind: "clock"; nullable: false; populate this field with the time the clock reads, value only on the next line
4:43
